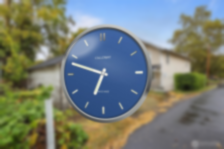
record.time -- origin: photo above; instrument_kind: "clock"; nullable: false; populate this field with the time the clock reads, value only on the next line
6:48
